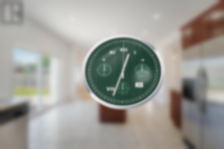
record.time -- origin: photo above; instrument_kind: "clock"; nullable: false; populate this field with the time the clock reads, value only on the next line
12:33
